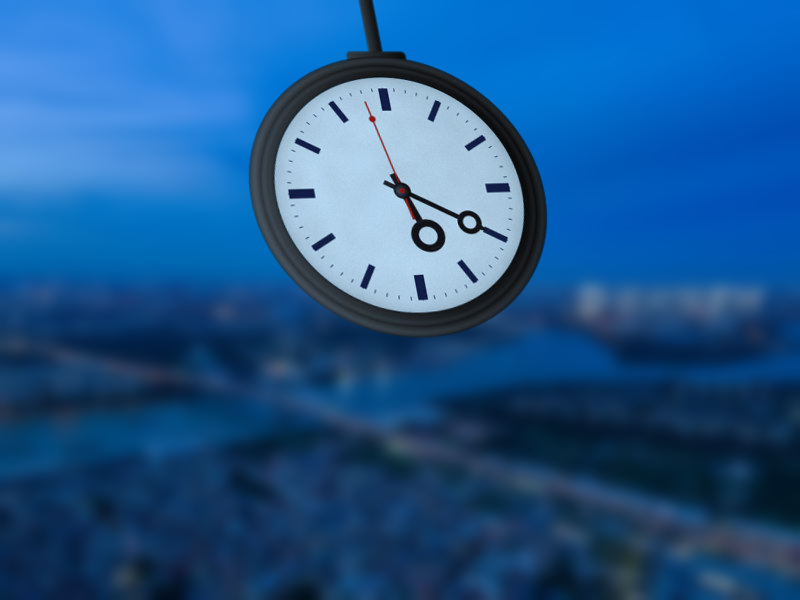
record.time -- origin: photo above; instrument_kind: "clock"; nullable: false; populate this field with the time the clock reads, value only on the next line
5:19:58
